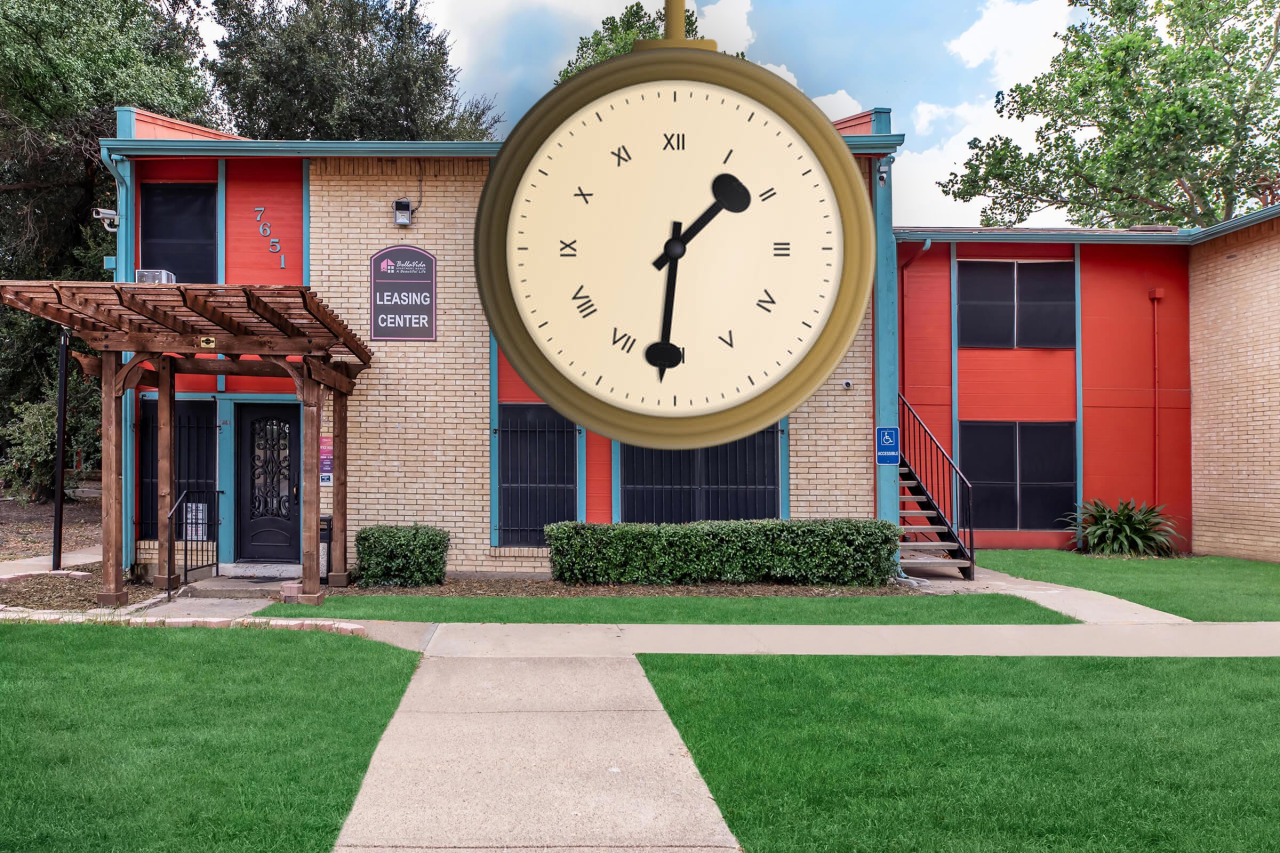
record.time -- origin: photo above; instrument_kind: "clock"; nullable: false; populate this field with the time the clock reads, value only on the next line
1:31
